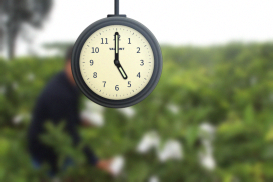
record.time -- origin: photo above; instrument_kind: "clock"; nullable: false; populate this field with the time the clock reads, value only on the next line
5:00
